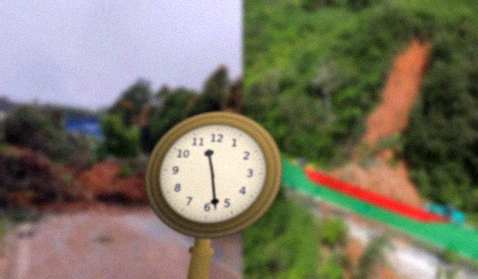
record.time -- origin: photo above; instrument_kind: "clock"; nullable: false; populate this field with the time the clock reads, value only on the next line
11:28
